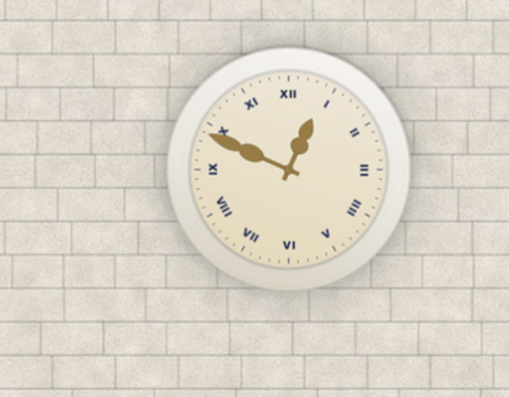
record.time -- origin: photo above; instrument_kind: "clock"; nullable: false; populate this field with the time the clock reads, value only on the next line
12:49
